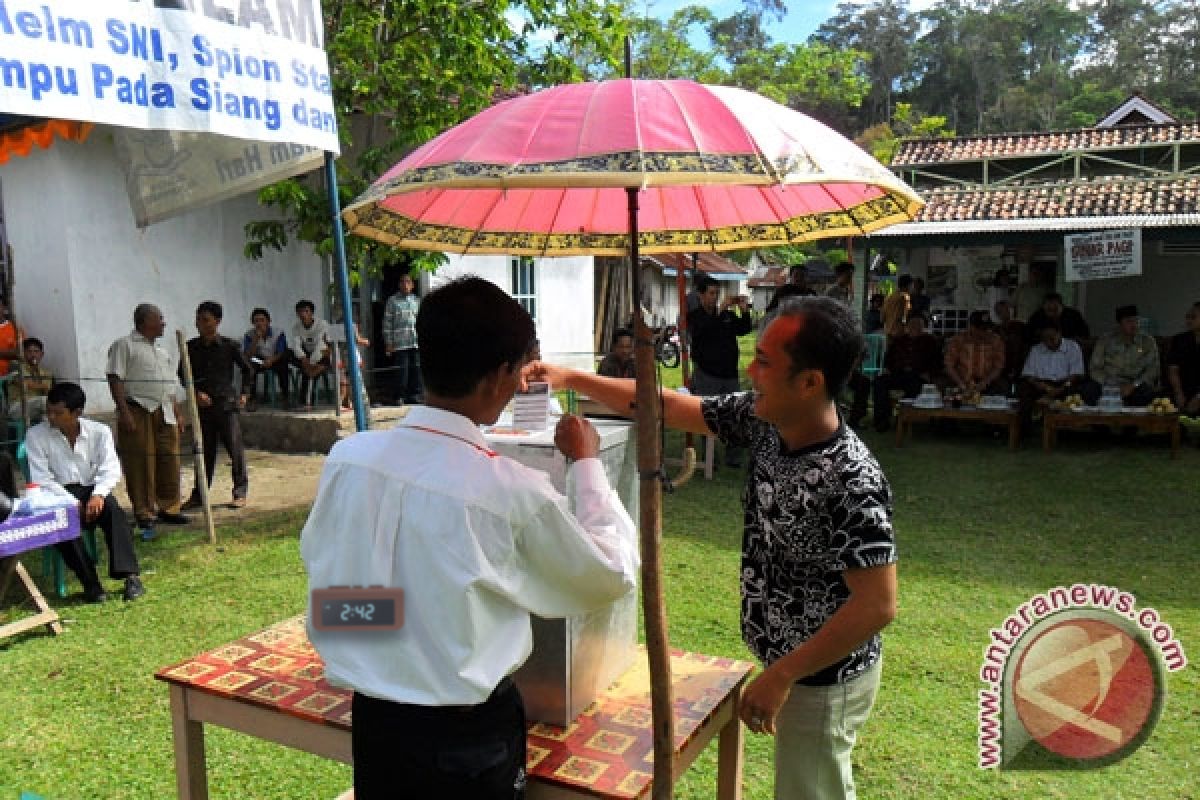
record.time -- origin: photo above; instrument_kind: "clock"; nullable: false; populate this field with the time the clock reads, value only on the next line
2:42
